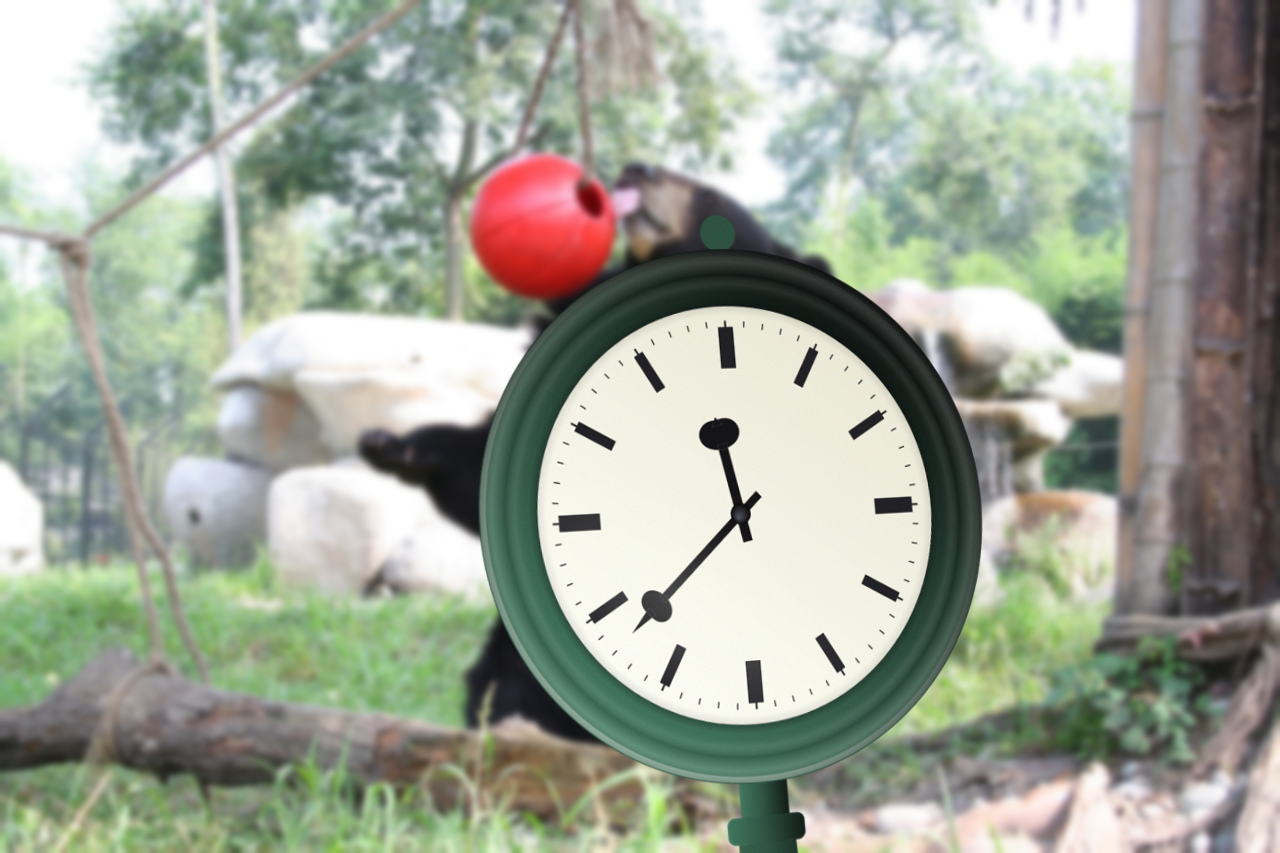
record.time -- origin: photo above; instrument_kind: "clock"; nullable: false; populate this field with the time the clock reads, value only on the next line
11:38
